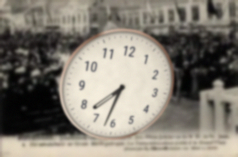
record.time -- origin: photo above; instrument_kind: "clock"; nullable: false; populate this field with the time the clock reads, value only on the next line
7:32
